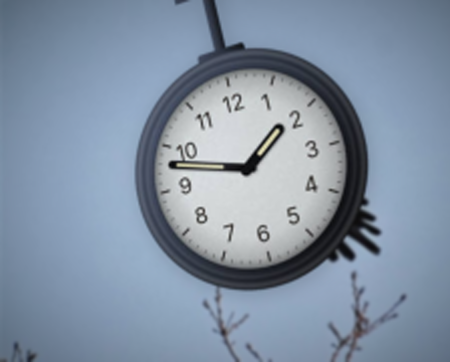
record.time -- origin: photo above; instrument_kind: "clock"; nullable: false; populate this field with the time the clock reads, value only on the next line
1:48
